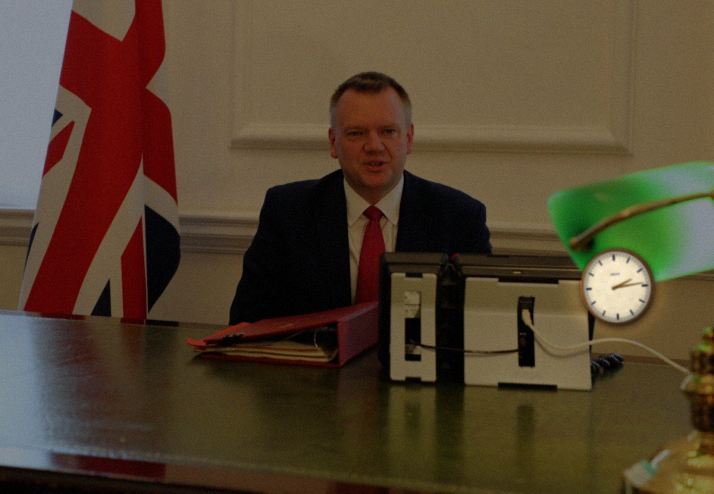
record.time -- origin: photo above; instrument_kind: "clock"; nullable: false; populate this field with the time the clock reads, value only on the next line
2:14
